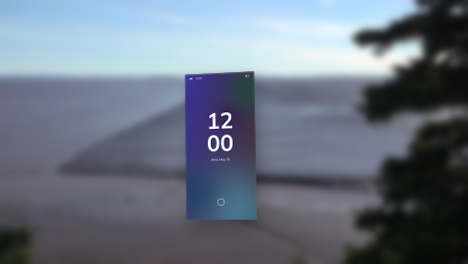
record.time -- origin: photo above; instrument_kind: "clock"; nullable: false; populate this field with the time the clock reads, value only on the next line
12:00
